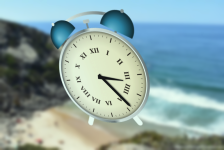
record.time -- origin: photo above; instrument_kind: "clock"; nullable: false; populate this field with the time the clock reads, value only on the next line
3:24
